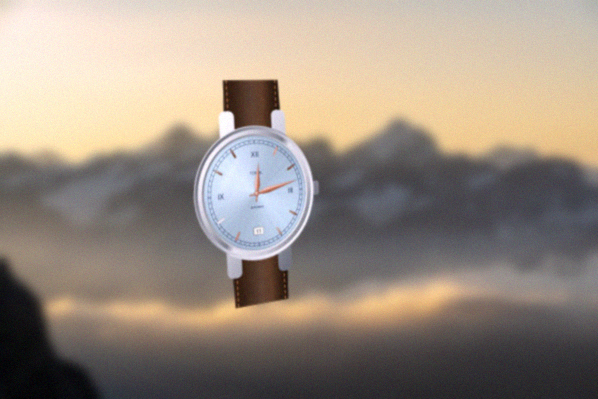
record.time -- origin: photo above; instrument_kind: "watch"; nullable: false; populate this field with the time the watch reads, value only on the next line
12:13
